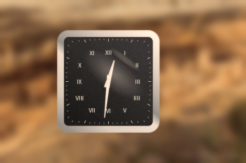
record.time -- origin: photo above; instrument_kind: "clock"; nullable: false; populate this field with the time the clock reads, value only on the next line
12:31
